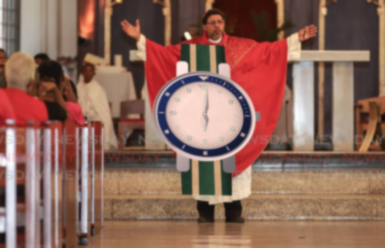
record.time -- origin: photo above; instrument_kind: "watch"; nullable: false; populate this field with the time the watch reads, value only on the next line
6:01
